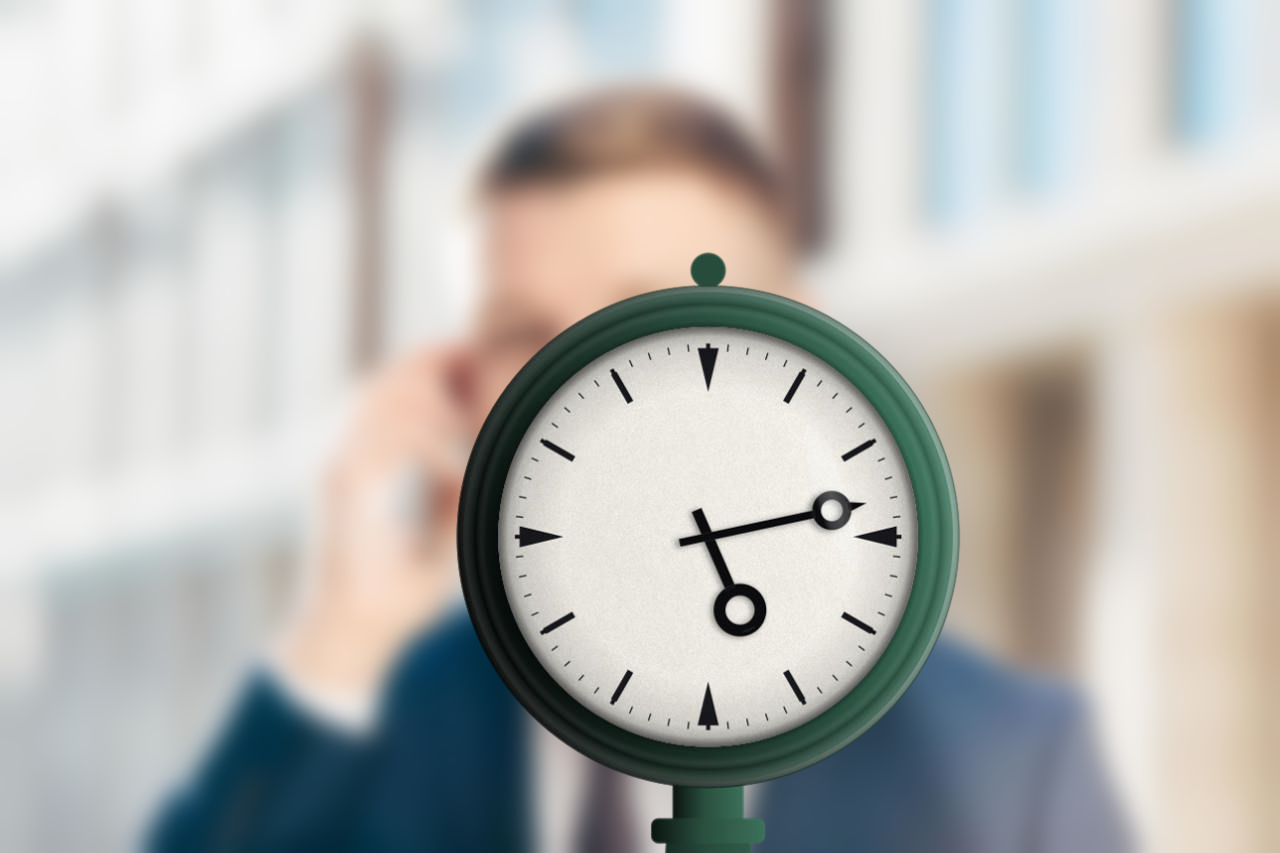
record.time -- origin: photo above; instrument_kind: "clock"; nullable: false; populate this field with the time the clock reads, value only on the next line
5:13
